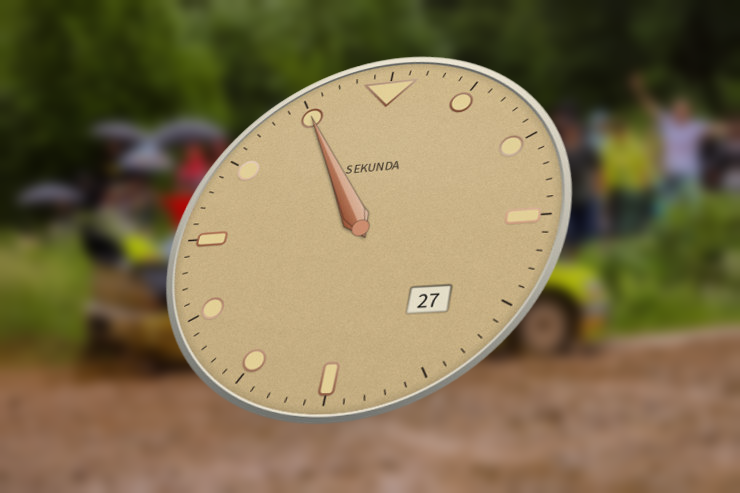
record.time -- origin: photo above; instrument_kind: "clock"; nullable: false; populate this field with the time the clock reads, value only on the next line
10:55
